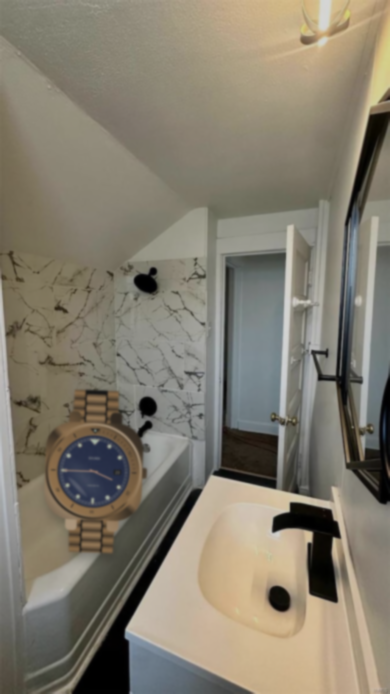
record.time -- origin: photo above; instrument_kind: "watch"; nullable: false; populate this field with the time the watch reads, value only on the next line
3:45
